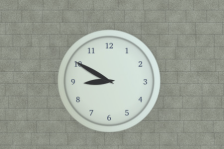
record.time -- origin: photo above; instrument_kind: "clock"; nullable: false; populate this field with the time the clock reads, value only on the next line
8:50
